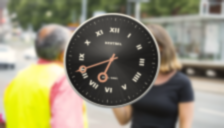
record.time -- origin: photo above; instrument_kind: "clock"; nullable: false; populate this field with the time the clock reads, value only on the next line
6:41
